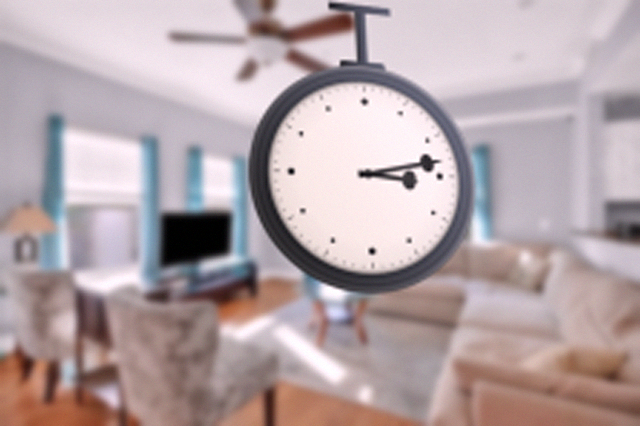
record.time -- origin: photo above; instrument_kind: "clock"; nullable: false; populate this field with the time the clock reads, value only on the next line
3:13
